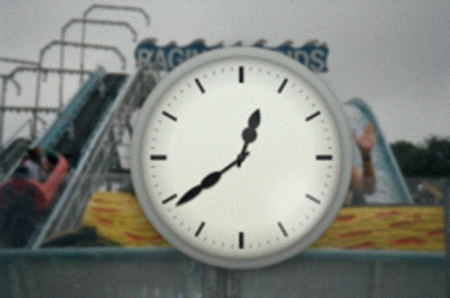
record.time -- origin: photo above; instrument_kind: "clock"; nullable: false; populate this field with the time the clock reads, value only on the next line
12:39
